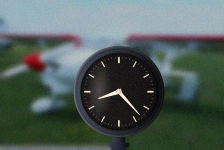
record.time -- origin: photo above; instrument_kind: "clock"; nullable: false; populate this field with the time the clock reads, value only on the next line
8:23
